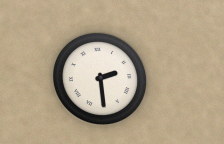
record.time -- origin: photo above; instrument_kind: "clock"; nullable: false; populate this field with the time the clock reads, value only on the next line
2:30
